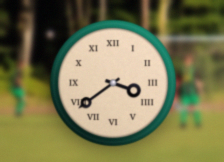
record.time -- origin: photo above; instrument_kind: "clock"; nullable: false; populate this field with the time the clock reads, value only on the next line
3:39
